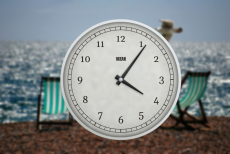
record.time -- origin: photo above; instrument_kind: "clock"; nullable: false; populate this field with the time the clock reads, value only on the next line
4:06
